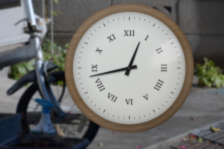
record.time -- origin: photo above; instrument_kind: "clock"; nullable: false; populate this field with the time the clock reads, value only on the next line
12:43
